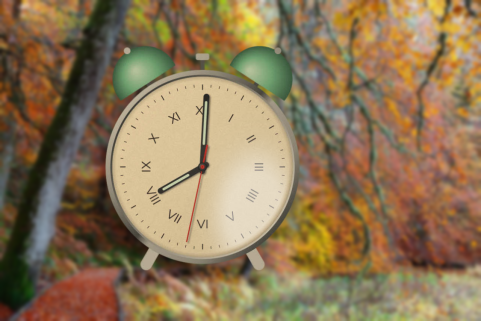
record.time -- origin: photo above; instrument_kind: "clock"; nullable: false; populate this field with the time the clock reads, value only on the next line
8:00:32
